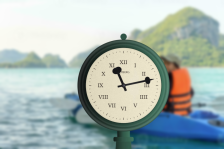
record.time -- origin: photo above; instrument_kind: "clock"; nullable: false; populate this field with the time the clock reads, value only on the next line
11:13
